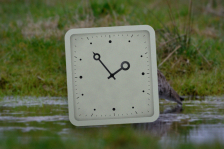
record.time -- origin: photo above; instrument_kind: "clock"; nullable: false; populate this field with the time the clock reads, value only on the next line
1:54
